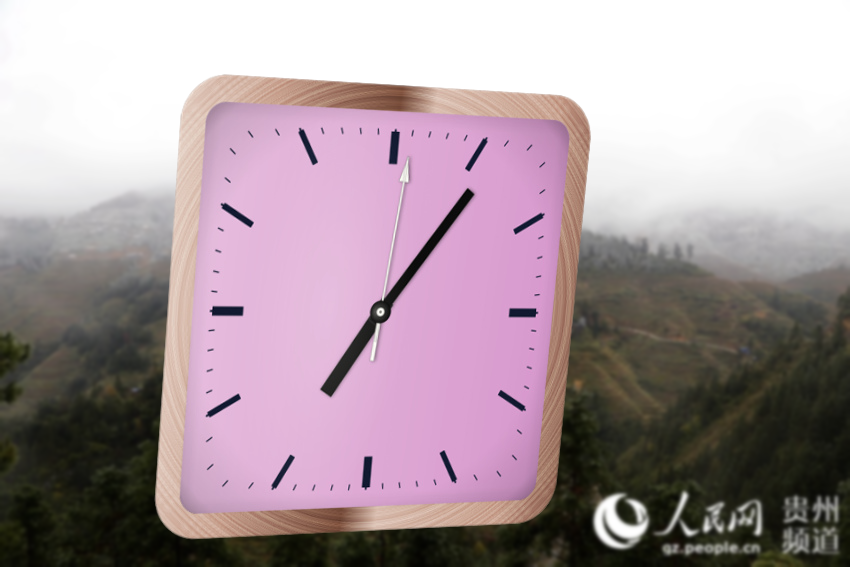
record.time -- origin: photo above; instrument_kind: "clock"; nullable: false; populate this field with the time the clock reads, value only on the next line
7:06:01
